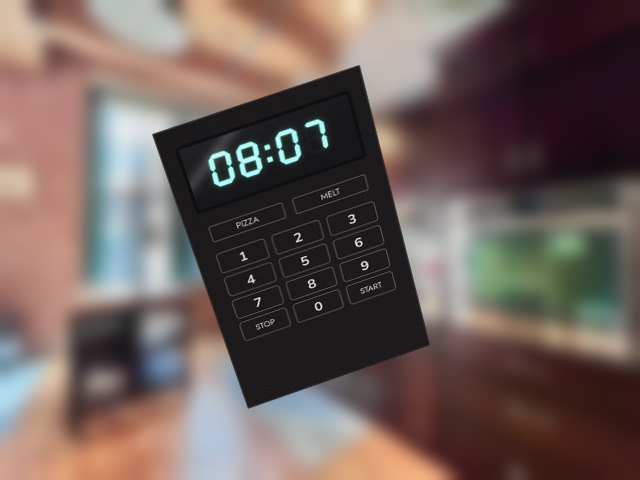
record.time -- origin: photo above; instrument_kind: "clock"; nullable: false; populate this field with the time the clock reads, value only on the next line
8:07
